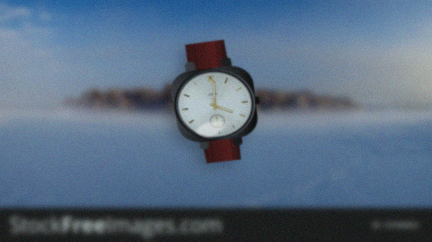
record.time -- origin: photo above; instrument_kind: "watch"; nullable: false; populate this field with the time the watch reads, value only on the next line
4:01
